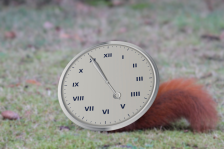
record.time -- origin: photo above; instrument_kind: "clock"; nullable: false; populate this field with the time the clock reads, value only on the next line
4:55
